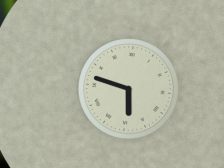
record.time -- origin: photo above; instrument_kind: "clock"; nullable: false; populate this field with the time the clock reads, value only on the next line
5:47
